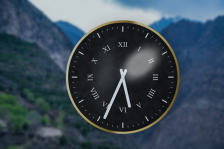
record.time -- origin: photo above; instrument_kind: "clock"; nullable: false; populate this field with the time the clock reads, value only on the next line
5:34
